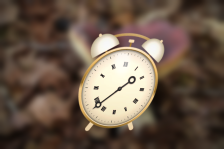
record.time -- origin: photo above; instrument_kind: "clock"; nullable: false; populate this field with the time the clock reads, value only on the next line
1:38
